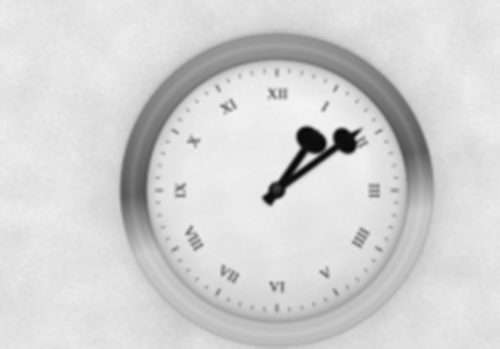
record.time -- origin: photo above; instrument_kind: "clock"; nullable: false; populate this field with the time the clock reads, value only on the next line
1:09
